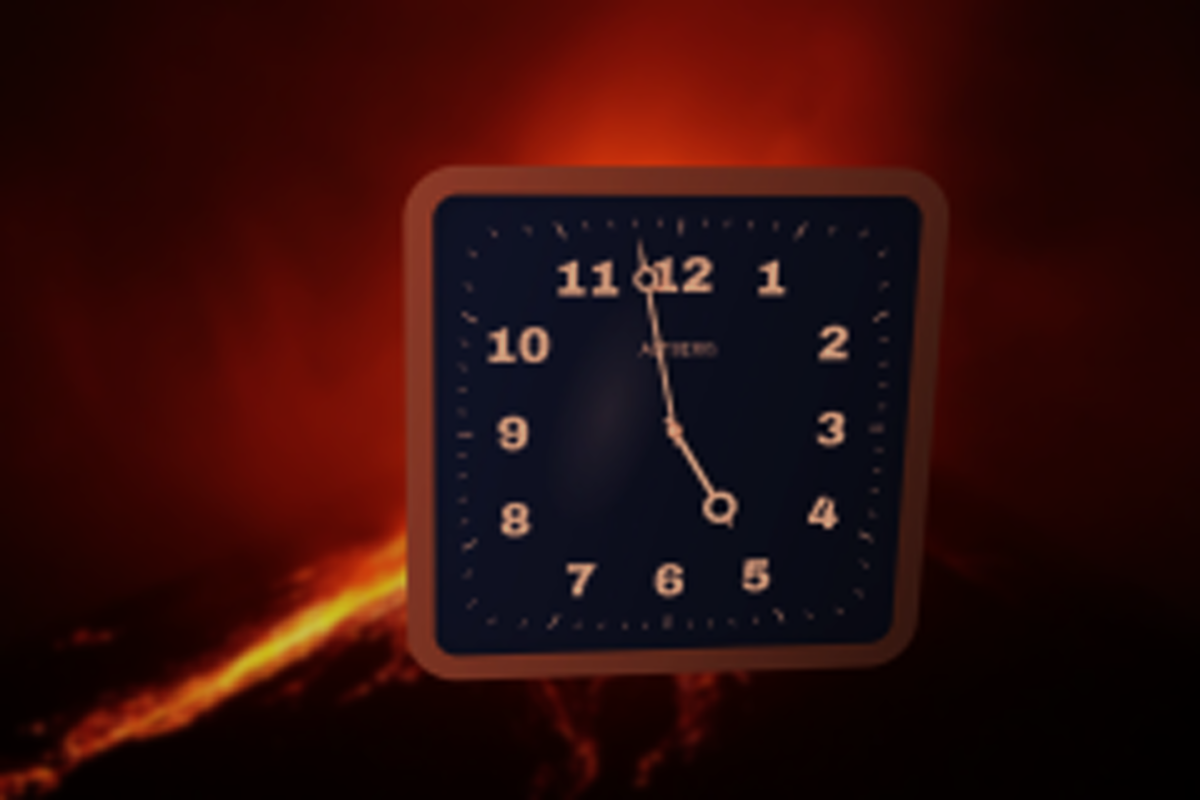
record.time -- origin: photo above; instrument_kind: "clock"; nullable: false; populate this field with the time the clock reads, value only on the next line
4:58
